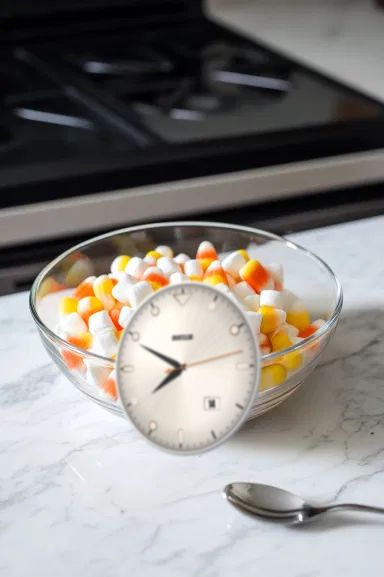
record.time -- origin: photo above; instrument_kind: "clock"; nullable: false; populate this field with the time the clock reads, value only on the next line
7:49:13
